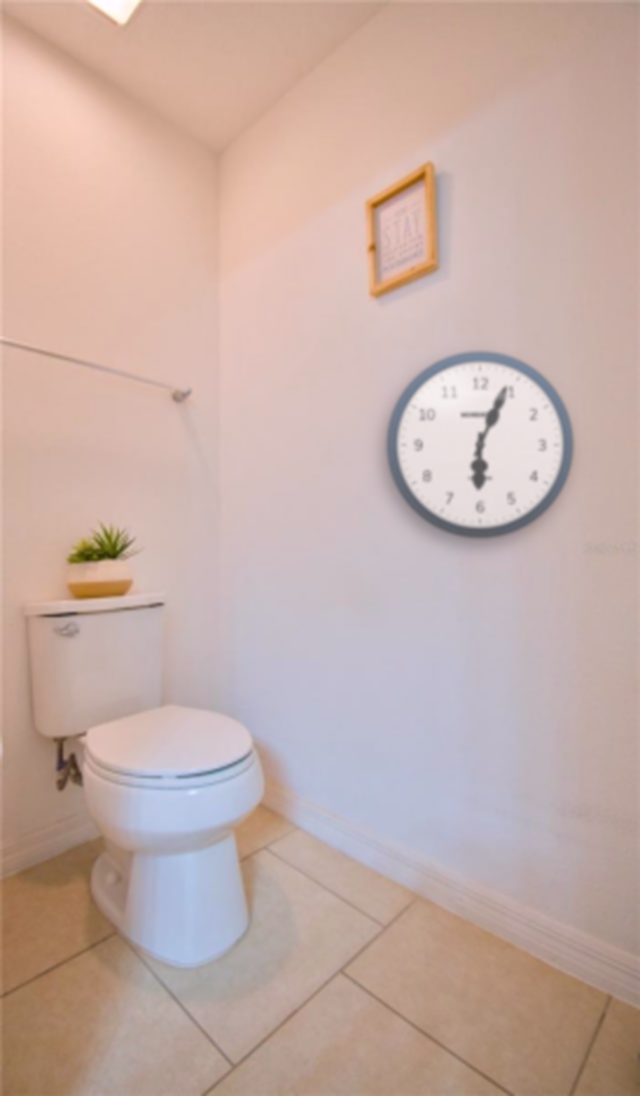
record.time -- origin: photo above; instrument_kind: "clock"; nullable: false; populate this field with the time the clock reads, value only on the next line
6:04
